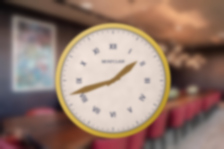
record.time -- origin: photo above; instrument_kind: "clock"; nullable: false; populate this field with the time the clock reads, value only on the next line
1:42
